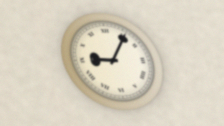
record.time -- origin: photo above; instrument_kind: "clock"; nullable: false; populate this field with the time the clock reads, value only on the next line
9:06
